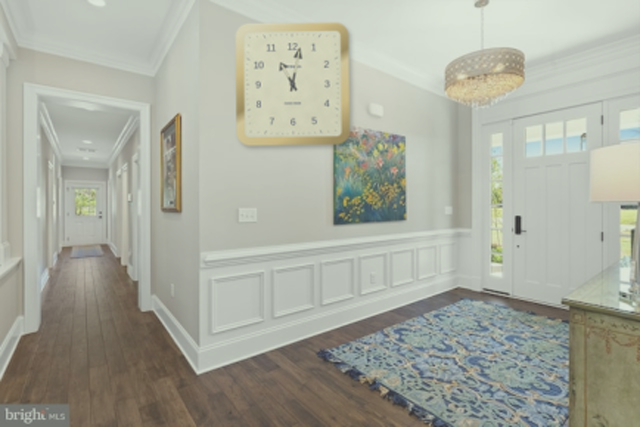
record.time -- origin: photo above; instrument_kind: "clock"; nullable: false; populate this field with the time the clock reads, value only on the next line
11:02
